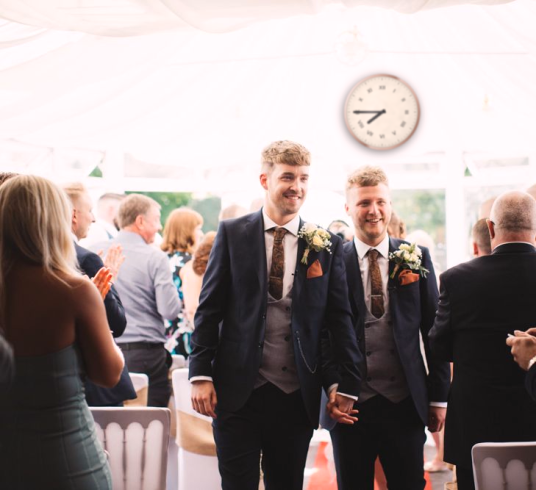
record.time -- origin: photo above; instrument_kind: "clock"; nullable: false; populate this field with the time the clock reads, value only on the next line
7:45
